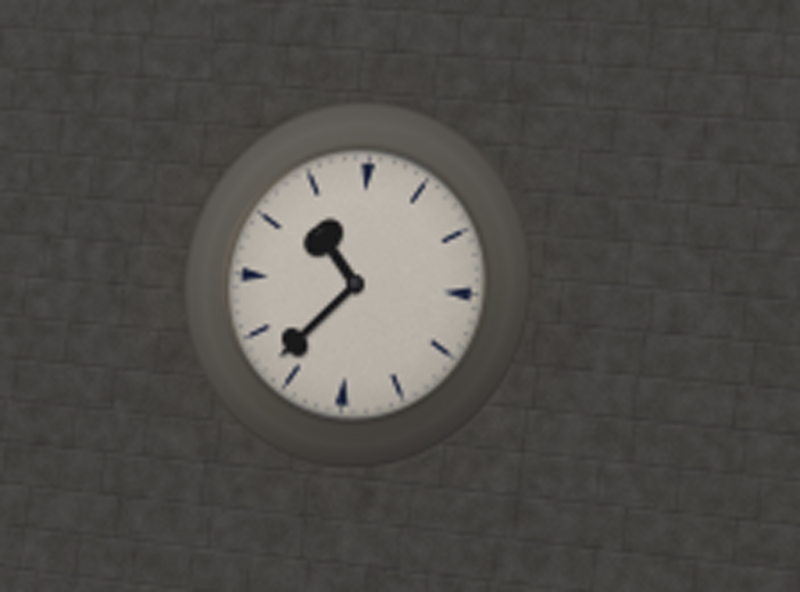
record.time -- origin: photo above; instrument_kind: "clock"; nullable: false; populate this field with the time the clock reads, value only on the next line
10:37
